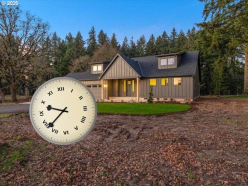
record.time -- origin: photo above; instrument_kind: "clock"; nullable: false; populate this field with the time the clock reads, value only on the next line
9:38
